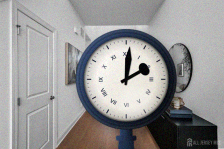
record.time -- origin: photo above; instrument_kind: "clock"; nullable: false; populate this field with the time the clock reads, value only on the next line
2:01
